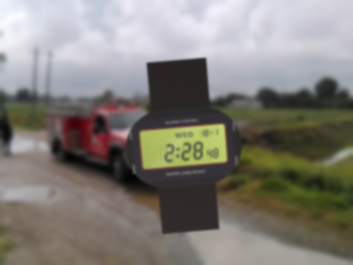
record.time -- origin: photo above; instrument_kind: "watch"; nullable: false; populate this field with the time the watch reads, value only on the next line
2:28
